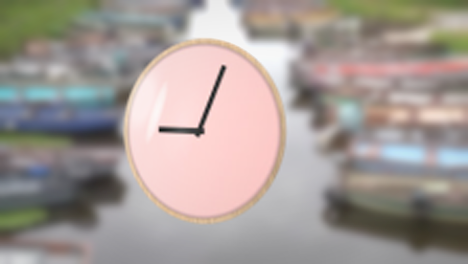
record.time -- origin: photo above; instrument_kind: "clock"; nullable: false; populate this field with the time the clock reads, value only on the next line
9:04
